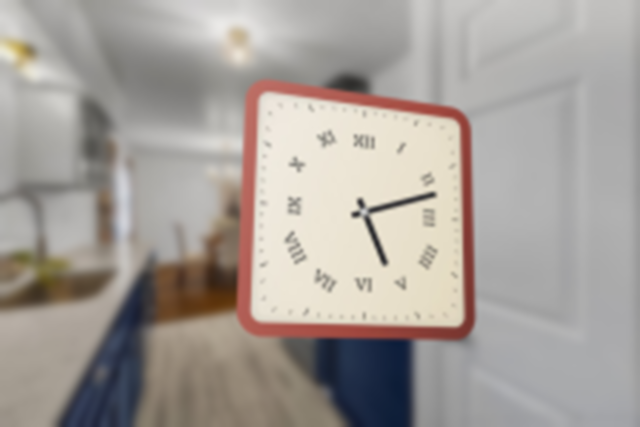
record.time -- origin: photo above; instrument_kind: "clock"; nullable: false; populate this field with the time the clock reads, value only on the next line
5:12
